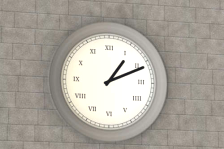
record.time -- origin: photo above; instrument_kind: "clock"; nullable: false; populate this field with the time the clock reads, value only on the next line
1:11
